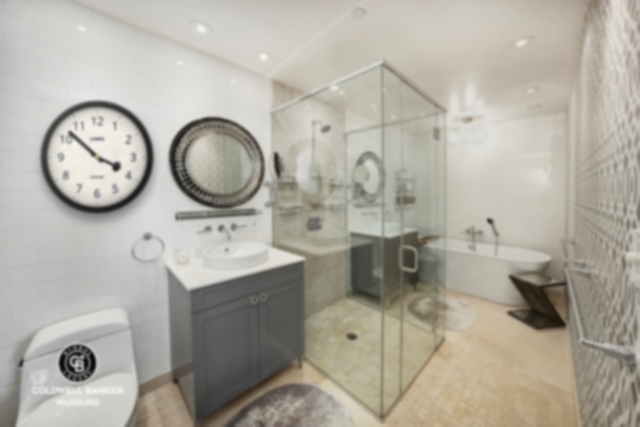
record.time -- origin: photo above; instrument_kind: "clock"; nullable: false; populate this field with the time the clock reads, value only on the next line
3:52
